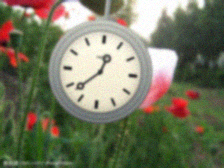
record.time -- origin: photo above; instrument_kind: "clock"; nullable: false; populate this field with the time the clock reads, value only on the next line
12:38
